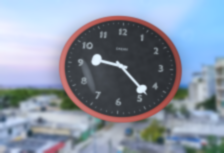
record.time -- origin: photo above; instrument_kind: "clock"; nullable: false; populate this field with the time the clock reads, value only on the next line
9:23
